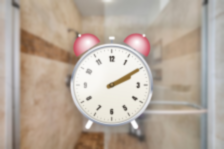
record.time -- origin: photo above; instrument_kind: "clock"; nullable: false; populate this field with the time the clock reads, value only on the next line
2:10
